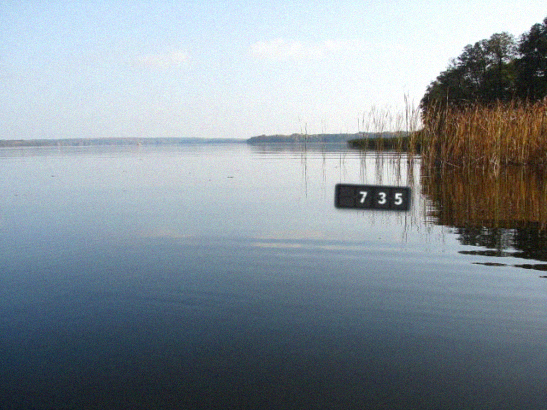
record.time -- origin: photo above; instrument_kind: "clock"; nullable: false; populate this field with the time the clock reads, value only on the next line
7:35
